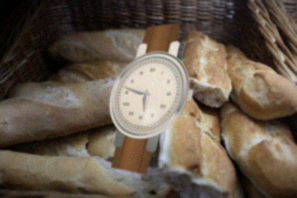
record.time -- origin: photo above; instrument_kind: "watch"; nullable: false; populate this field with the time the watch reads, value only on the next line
5:47
